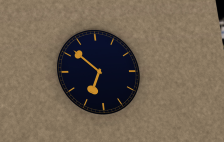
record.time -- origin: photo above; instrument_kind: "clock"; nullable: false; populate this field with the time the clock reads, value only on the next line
6:52
